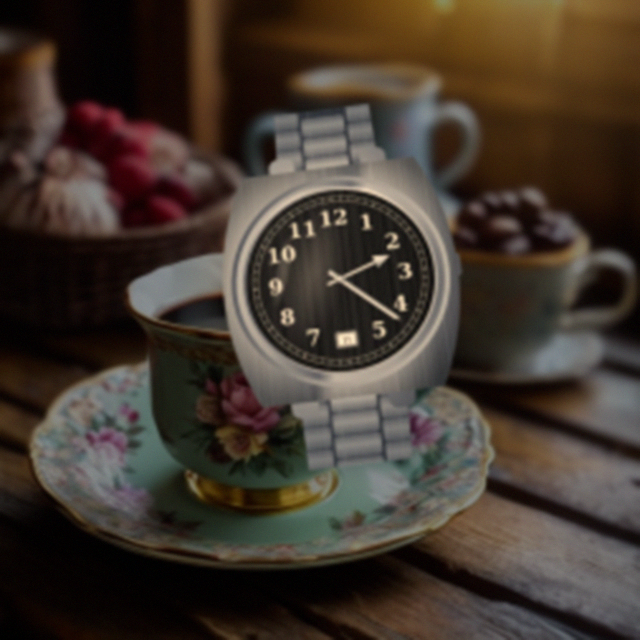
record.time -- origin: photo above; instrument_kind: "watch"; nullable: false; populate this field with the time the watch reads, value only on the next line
2:22
